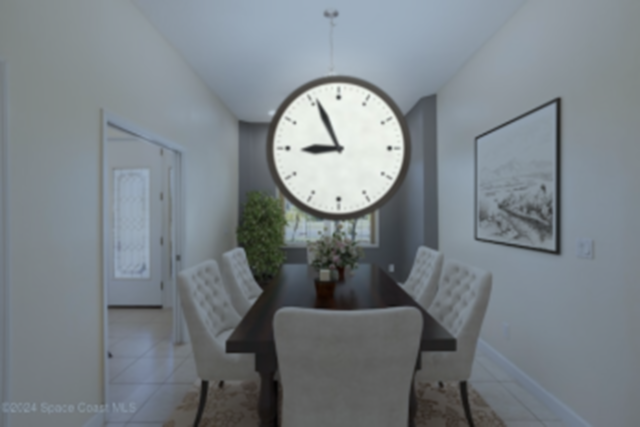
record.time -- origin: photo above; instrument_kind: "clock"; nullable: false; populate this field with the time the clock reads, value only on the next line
8:56
